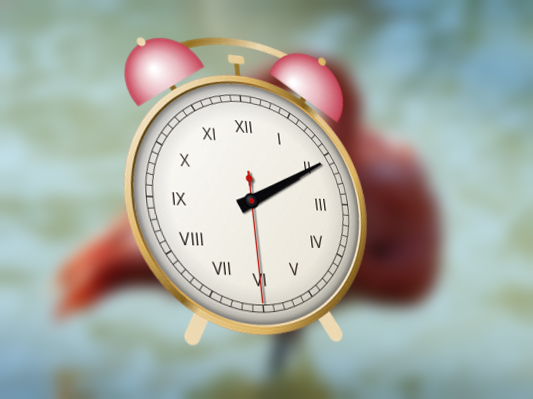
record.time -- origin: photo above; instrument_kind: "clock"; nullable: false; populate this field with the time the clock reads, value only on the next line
2:10:30
